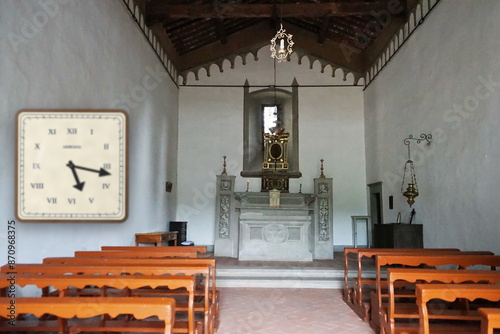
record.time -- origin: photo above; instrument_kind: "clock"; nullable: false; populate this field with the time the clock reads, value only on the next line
5:17
